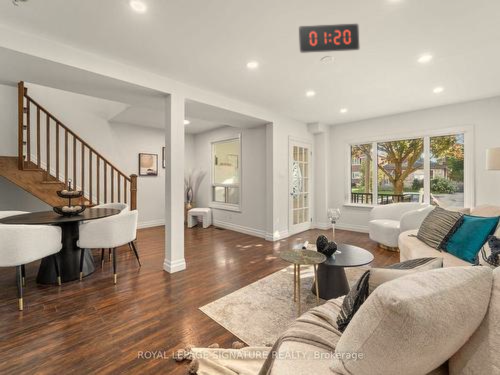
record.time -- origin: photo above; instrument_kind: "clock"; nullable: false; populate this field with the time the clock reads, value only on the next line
1:20
